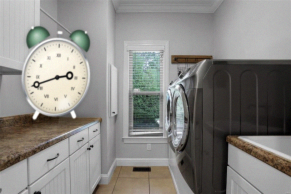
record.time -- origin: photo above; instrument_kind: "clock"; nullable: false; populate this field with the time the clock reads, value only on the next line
2:42
